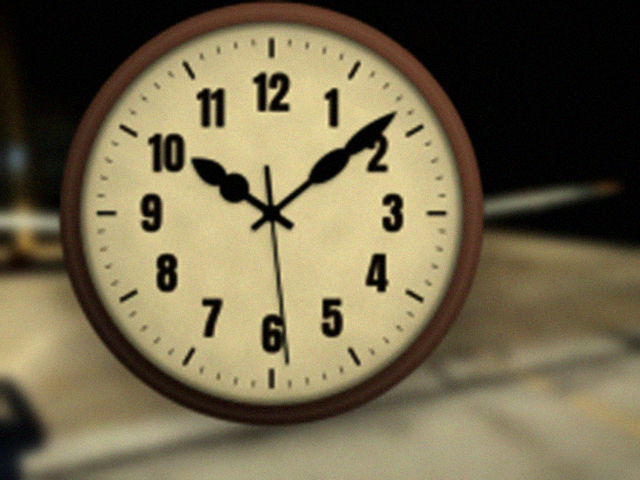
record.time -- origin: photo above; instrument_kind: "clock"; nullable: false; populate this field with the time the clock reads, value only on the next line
10:08:29
